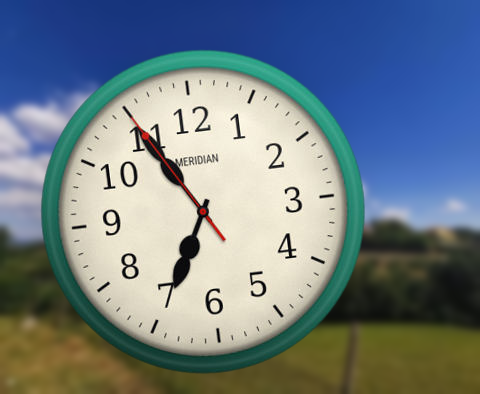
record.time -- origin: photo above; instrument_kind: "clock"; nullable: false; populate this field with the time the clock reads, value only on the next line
6:54:55
